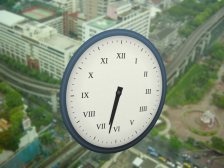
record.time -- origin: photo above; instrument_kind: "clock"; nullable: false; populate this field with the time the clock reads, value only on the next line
6:32
